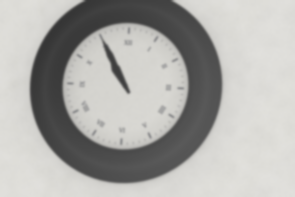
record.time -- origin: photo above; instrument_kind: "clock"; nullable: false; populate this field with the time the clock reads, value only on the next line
10:55
